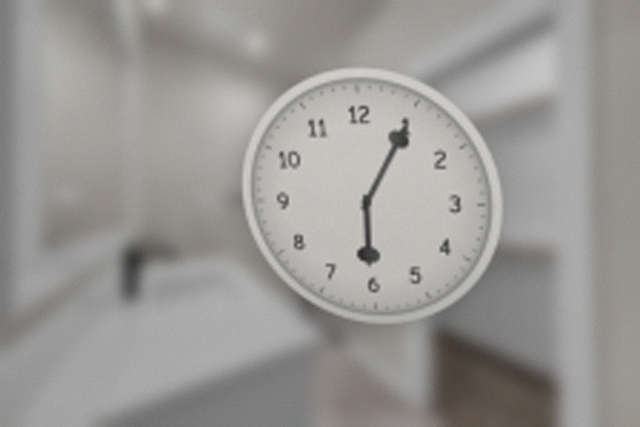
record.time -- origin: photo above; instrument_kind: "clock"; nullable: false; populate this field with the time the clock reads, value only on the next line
6:05
